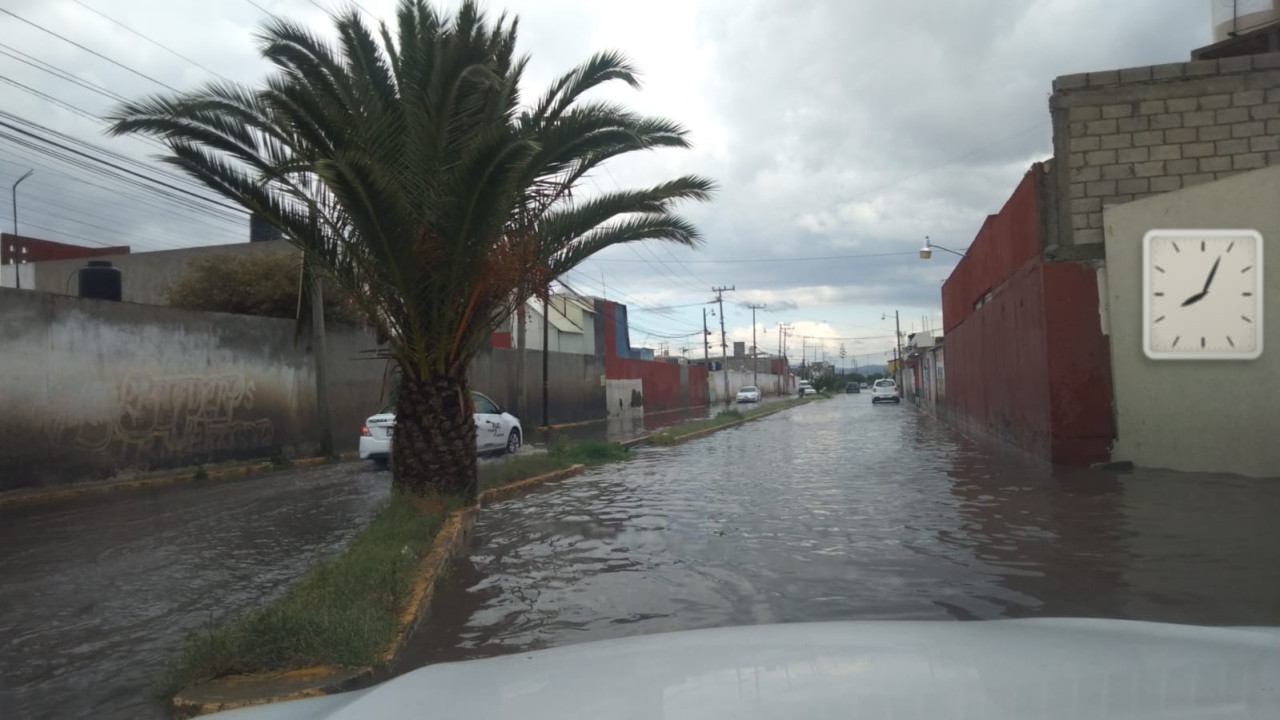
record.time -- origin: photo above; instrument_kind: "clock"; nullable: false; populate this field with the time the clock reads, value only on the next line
8:04
